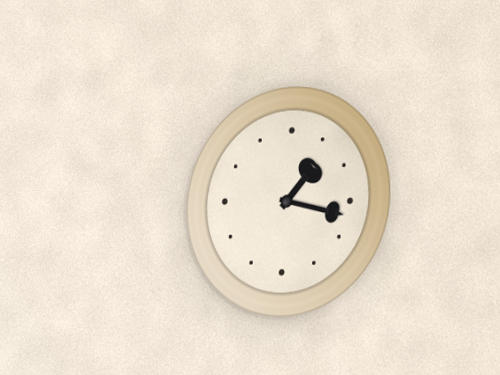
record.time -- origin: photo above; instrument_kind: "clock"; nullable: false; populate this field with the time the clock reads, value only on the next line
1:17
